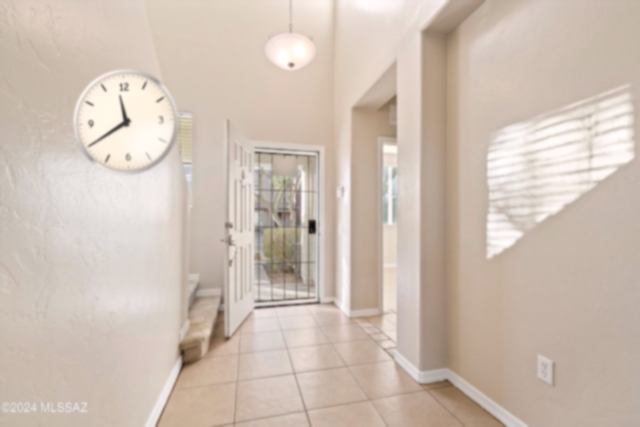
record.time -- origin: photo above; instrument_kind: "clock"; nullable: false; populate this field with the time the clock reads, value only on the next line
11:40
